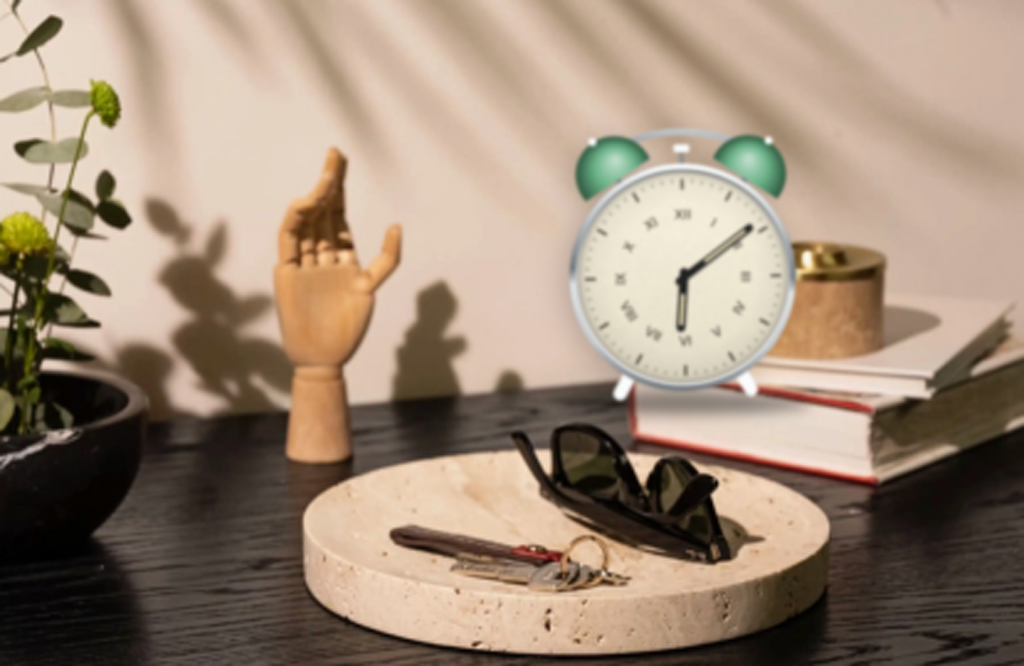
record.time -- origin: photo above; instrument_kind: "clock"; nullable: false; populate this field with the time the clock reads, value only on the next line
6:09
